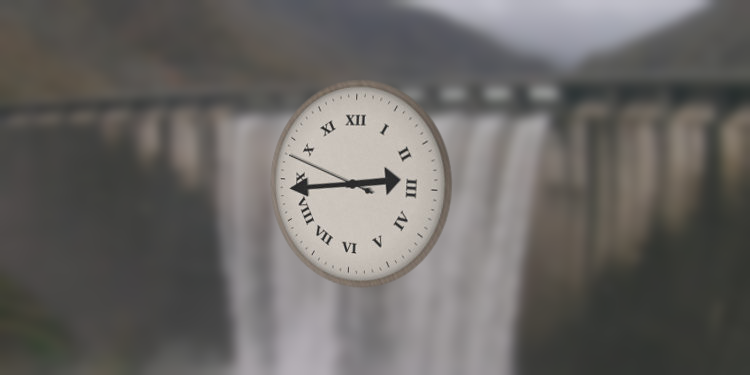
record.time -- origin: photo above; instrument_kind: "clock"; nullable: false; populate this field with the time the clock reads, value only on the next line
2:43:48
